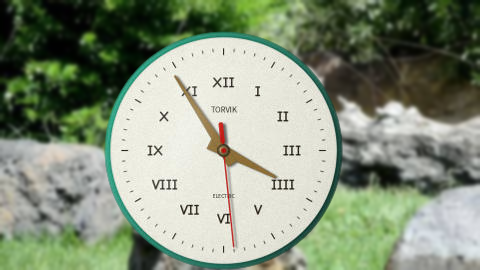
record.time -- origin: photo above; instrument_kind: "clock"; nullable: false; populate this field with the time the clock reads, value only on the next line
3:54:29
